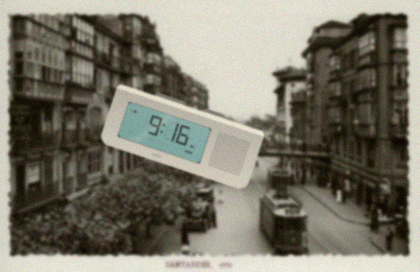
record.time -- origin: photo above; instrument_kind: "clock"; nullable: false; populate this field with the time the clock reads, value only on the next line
9:16
